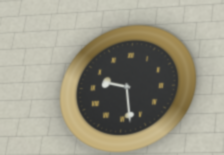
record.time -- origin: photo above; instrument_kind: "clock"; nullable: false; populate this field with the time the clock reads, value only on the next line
9:28
